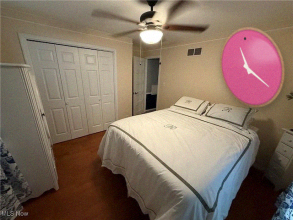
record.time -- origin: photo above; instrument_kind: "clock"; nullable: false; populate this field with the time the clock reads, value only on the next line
11:21
